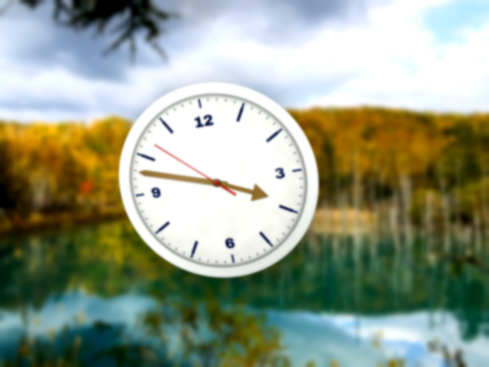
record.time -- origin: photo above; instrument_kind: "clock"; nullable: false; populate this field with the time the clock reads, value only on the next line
3:47:52
